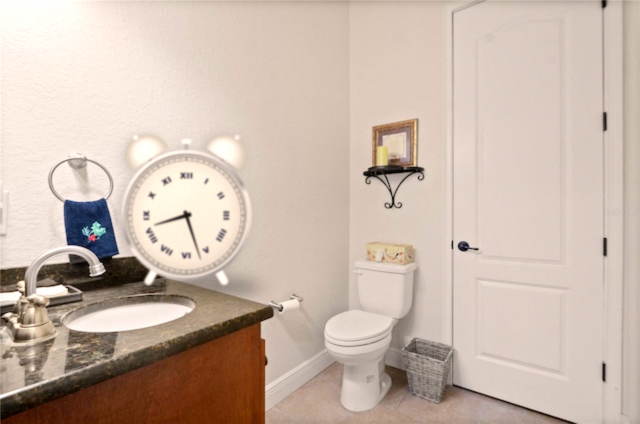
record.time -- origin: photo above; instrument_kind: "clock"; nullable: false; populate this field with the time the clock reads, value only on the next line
8:27
